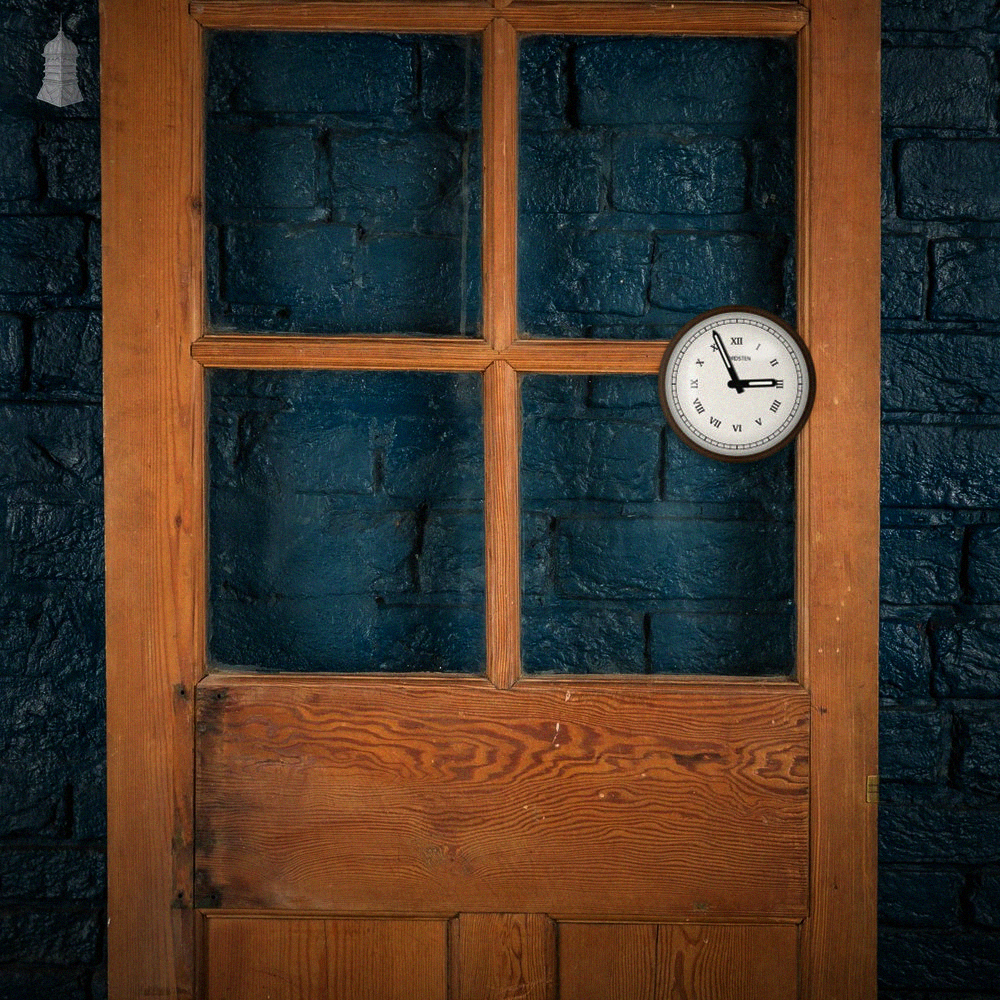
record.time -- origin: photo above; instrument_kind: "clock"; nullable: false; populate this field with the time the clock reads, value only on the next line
2:56
